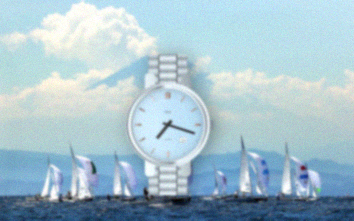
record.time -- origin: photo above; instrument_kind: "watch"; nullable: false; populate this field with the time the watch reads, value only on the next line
7:18
